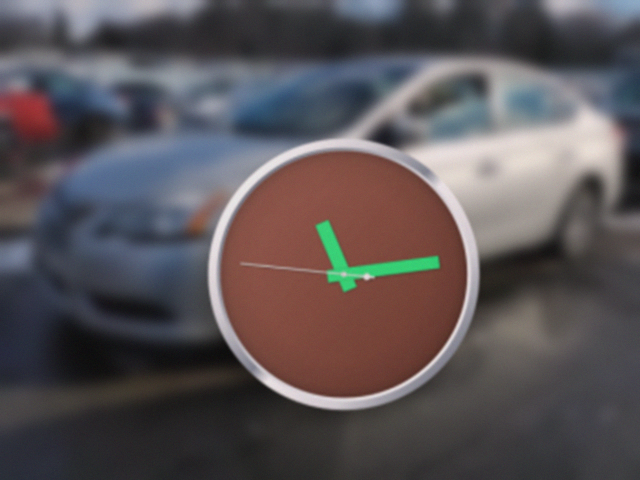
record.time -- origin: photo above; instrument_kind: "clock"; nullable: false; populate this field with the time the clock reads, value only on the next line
11:13:46
